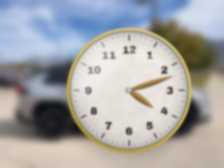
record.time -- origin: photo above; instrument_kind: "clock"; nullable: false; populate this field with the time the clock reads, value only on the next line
4:12
